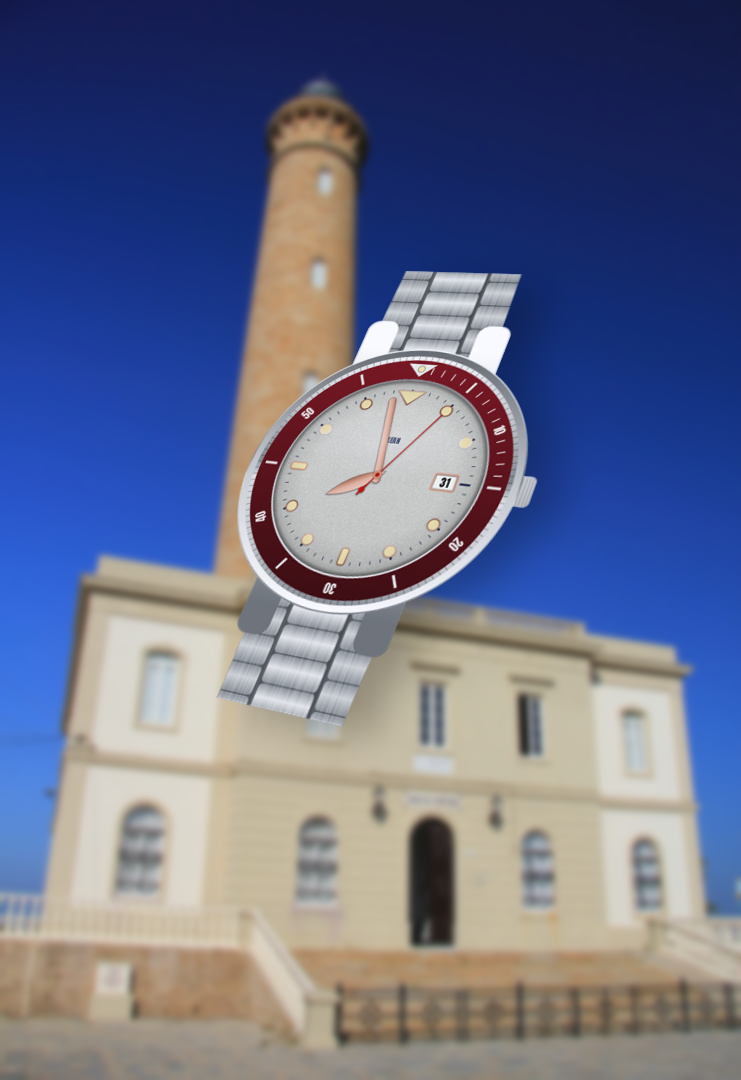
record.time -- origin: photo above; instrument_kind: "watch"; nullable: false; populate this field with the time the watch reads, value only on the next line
7:58:05
